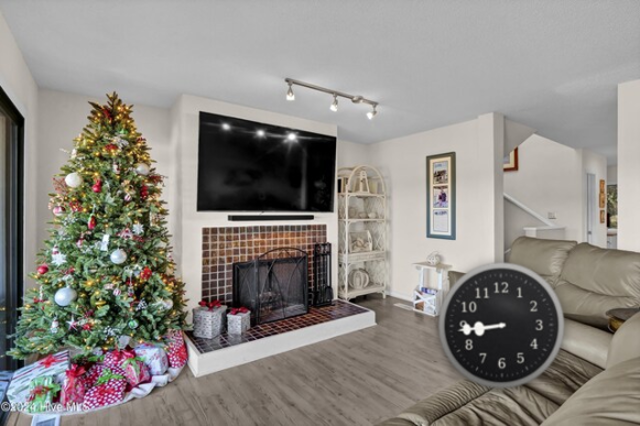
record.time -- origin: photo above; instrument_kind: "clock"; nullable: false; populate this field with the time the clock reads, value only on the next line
8:44
